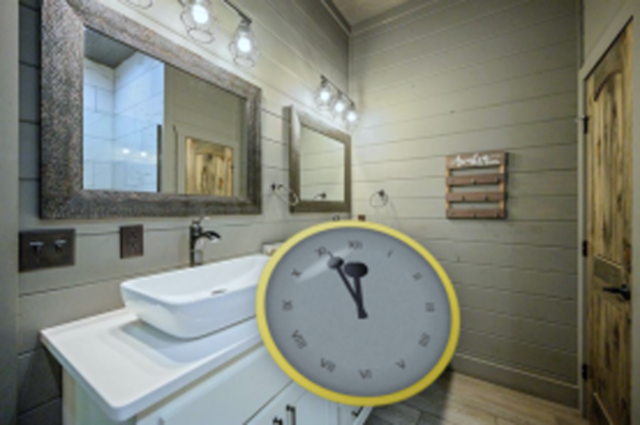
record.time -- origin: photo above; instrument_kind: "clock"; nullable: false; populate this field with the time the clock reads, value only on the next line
11:56
